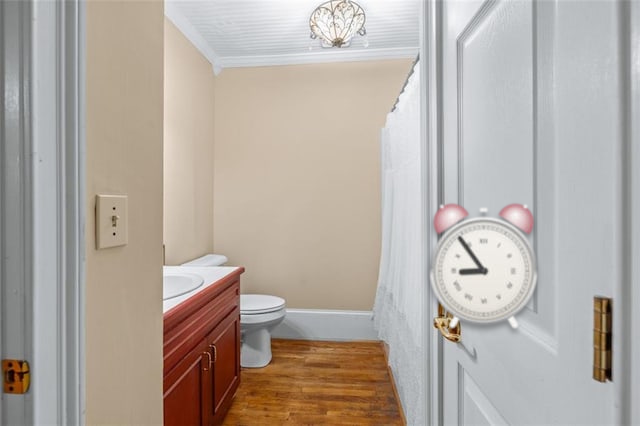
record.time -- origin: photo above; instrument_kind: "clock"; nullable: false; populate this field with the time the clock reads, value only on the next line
8:54
